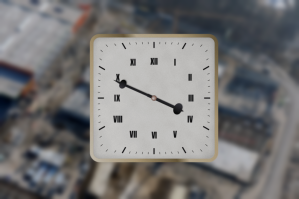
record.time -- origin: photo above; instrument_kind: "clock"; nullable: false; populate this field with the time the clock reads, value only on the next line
3:49
